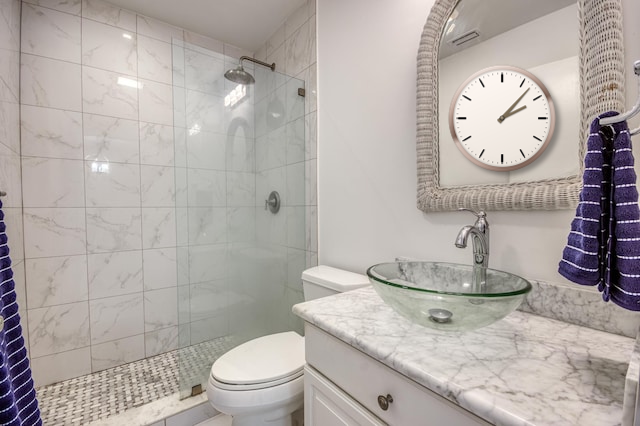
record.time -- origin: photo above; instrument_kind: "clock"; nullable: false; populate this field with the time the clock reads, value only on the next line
2:07
